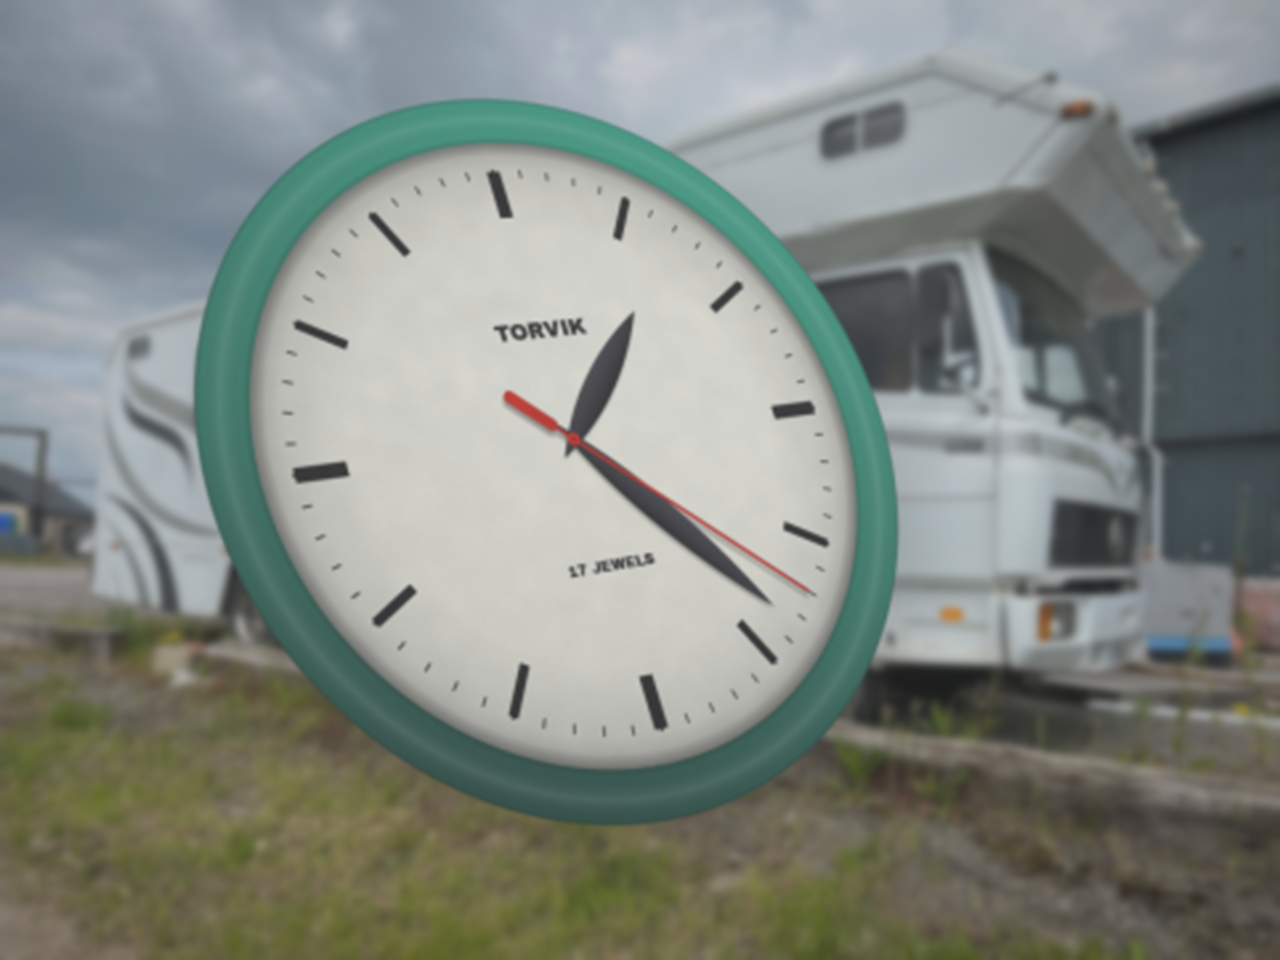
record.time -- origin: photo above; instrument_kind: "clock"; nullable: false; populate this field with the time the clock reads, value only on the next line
1:23:22
